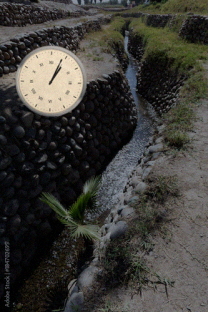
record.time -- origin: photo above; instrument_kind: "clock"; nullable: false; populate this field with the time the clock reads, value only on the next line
1:04
